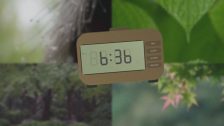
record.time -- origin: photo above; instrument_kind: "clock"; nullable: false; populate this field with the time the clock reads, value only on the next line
6:36
